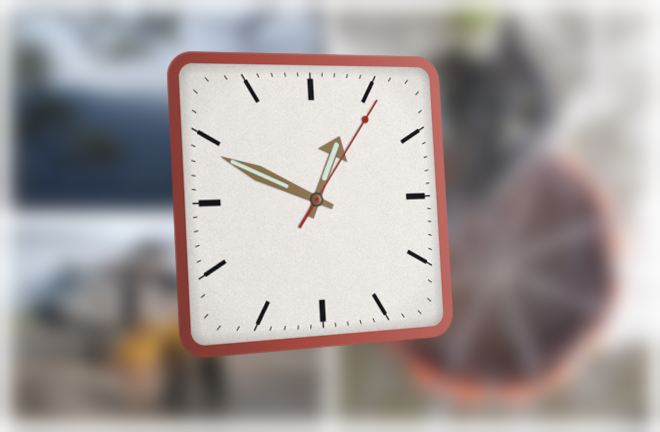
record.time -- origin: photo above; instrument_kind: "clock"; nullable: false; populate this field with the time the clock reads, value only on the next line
12:49:06
